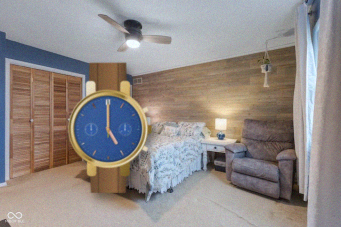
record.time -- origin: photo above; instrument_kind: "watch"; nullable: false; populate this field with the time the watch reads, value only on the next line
5:00
